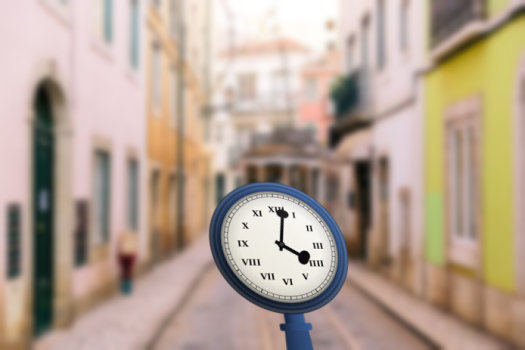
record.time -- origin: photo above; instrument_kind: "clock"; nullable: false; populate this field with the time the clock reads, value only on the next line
4:02
